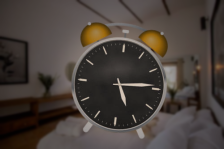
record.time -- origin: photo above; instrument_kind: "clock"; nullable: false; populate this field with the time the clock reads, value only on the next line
5:14
